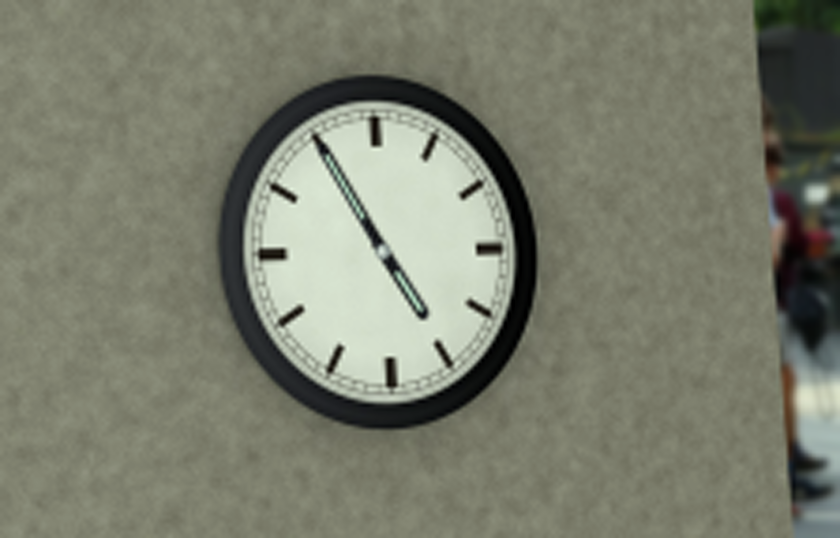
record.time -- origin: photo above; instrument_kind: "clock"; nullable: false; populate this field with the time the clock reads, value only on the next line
4:55
